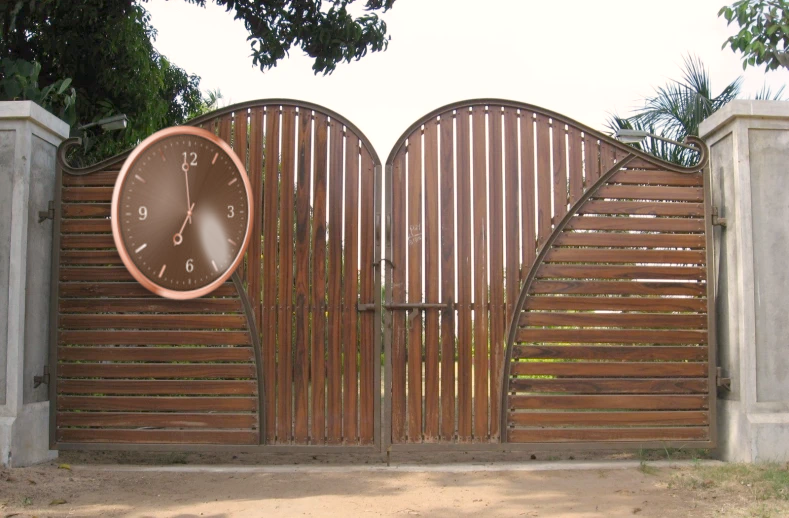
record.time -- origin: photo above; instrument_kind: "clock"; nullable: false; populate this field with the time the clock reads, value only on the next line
6:59
